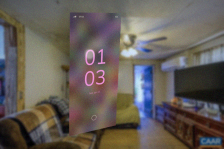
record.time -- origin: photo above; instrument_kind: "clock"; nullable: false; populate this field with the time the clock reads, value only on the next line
1:03
